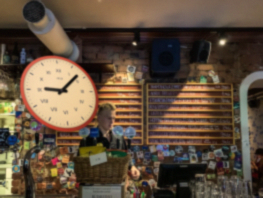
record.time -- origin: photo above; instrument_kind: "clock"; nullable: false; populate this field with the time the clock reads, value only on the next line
9:08
